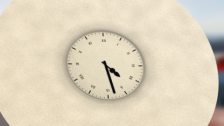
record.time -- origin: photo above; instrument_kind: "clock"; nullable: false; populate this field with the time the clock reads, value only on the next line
4:28
